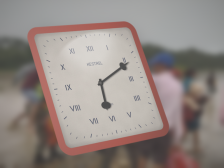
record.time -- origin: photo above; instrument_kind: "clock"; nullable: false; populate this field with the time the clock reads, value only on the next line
6:11
